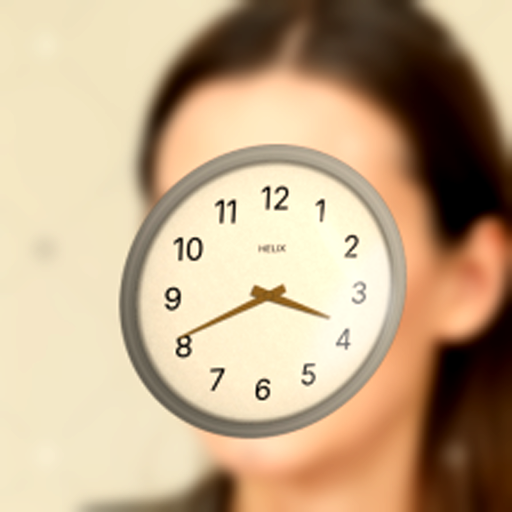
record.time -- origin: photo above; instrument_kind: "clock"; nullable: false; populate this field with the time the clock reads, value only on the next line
3:41
